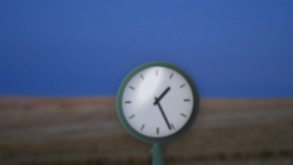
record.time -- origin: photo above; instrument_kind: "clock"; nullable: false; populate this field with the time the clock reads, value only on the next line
1:26
